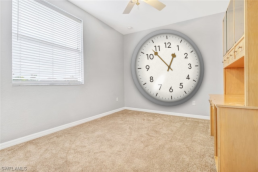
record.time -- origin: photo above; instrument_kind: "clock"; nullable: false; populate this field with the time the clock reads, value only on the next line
12:53
